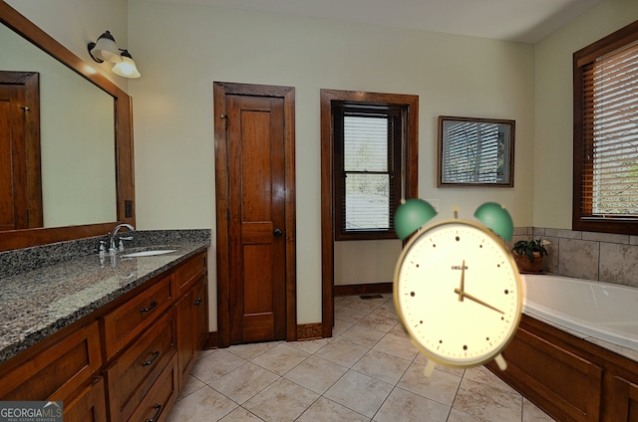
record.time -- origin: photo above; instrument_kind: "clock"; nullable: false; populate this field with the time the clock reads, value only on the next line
12:19
